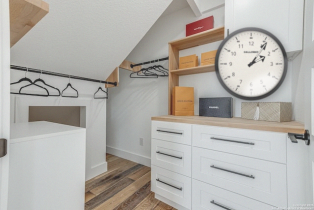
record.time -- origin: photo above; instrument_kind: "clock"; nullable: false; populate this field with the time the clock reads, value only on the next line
2:06
